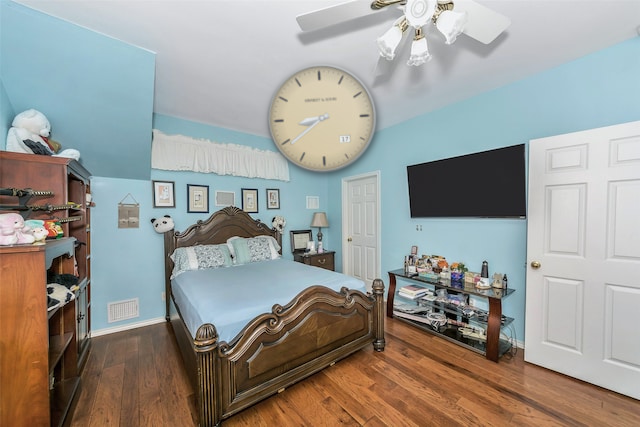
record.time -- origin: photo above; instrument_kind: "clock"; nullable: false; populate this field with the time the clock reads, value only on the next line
8:39
